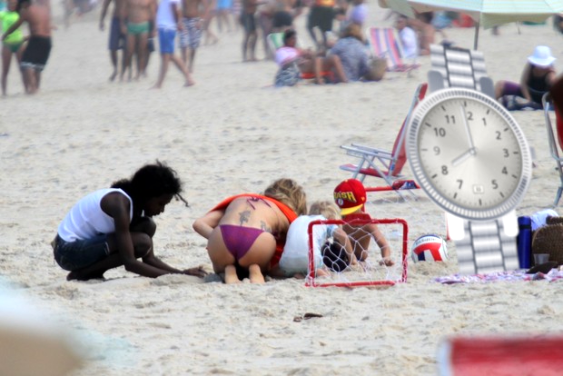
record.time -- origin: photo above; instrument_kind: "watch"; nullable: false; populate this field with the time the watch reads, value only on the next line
7:59
